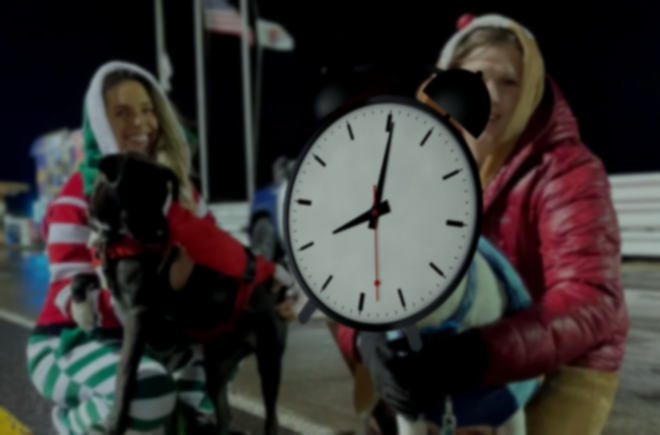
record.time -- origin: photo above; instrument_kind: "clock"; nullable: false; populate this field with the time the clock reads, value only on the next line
8:00:28
